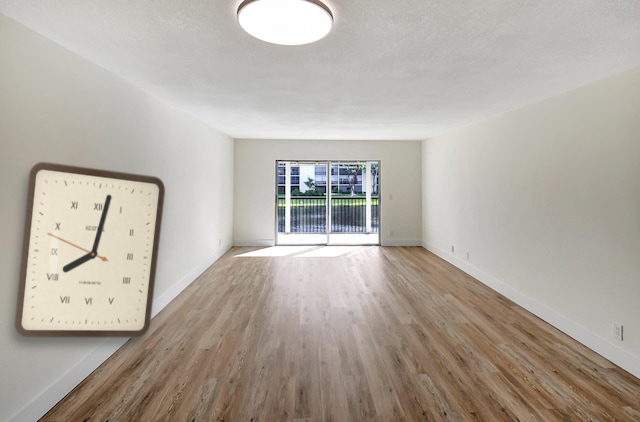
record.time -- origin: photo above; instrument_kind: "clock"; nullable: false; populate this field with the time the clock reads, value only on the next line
8:01:48
